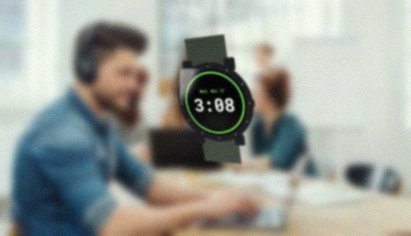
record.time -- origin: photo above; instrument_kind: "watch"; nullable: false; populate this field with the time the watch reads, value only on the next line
3:08
